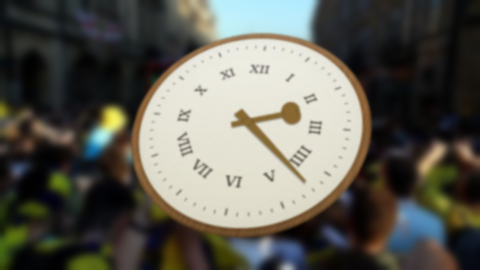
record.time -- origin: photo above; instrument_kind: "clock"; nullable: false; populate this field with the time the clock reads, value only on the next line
2:22
